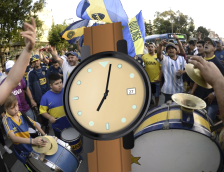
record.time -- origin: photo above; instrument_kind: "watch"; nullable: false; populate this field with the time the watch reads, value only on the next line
7:02
